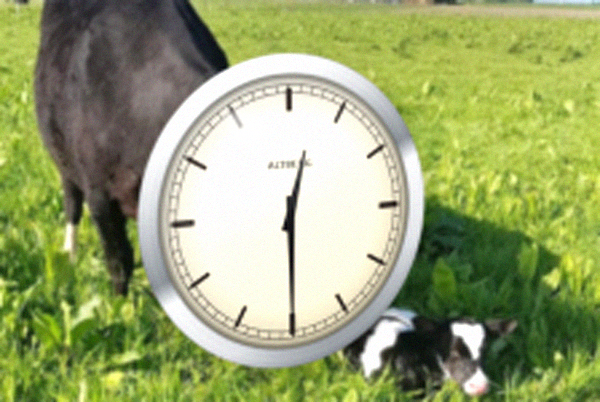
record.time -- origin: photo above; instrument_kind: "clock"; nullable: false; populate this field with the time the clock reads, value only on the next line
12:30
